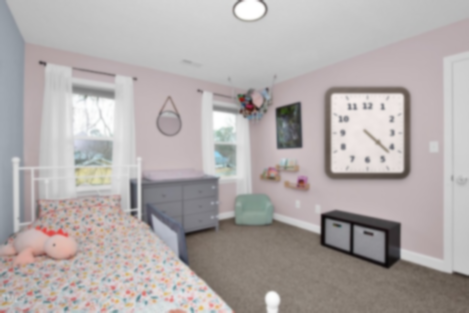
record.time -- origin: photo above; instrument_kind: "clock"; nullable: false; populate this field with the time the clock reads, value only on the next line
4:22
